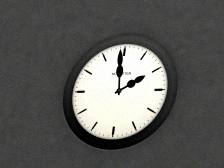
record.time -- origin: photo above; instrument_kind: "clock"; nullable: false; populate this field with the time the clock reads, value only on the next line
1:59
